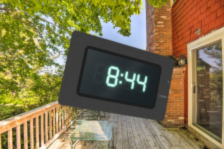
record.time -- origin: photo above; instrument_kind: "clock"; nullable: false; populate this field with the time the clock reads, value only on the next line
8:44
